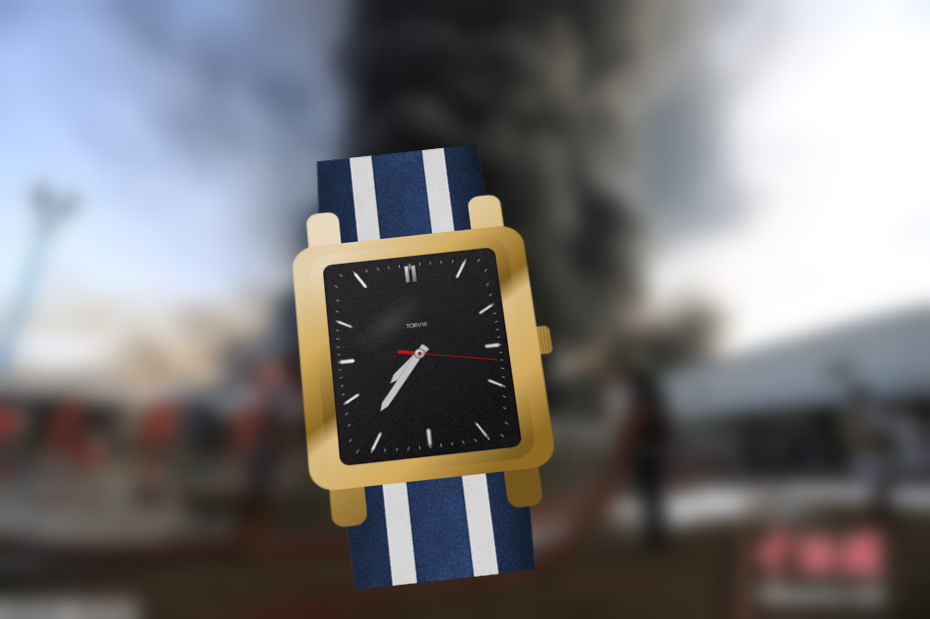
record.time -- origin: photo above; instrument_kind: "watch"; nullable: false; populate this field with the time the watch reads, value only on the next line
7:36:17
